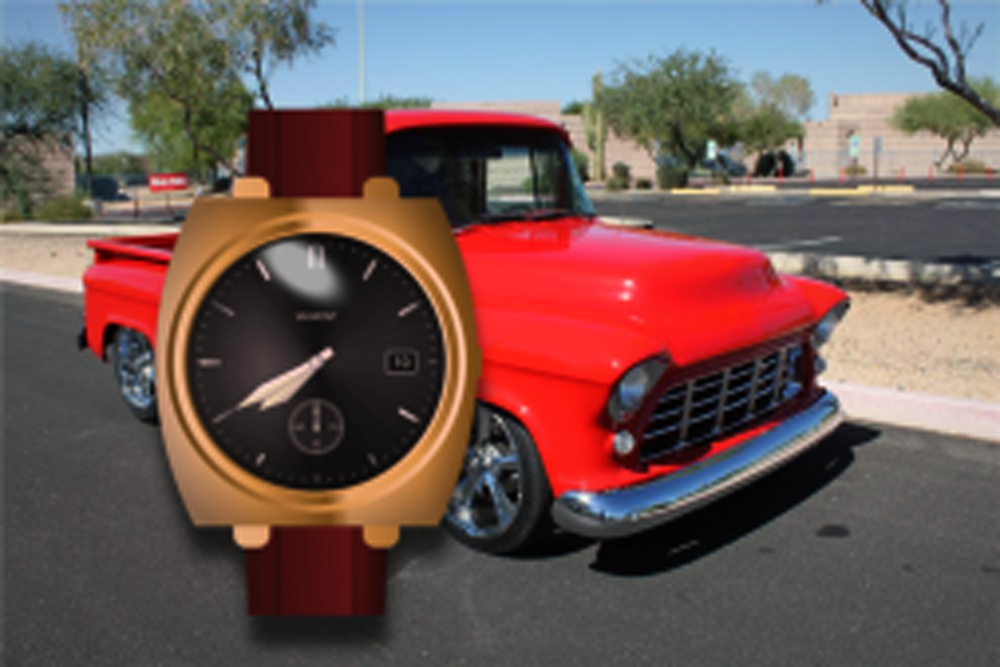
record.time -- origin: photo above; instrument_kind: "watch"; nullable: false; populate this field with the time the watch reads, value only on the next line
7:40
